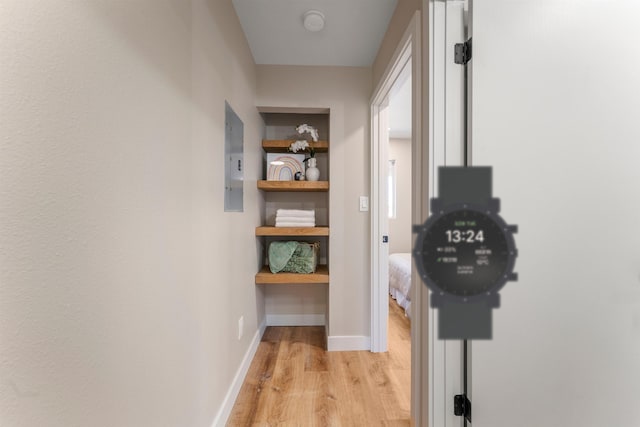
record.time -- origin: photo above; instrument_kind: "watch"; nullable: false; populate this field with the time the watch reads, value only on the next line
13:24
